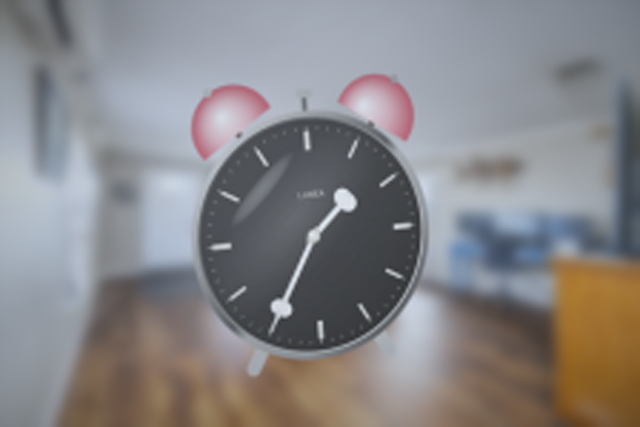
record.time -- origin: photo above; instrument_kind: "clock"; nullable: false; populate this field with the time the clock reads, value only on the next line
1:35
